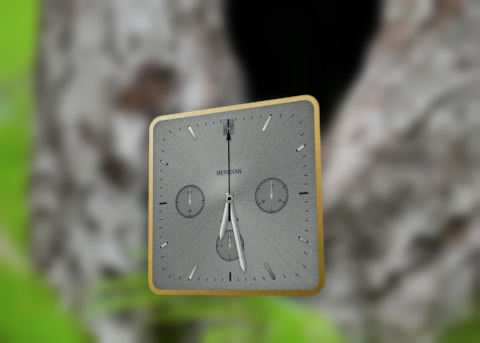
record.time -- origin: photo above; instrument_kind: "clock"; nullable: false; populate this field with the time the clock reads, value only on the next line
6:28
